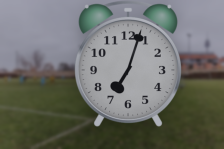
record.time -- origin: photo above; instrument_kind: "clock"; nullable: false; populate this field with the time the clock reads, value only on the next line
7:03
